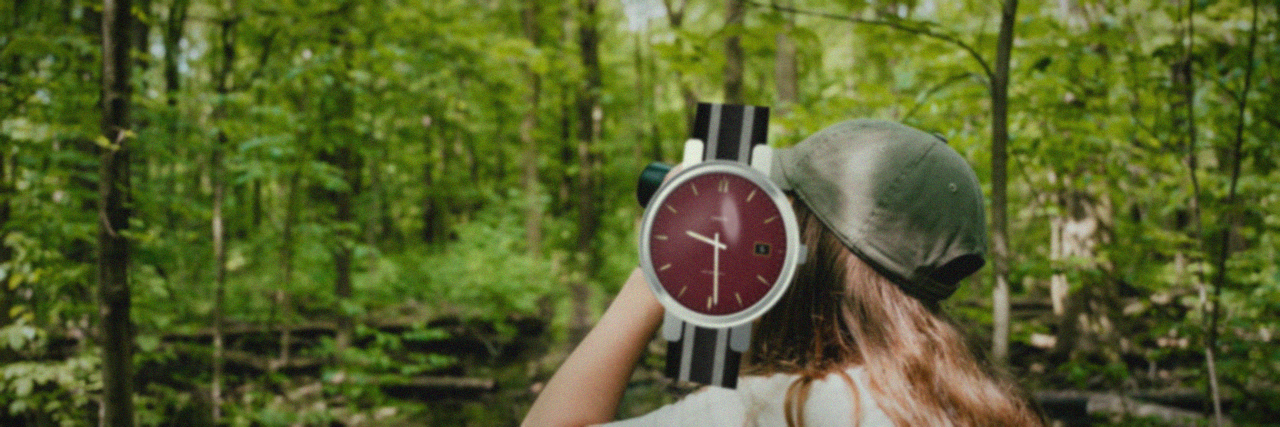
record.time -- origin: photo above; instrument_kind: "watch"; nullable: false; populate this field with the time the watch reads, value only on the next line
9:29
